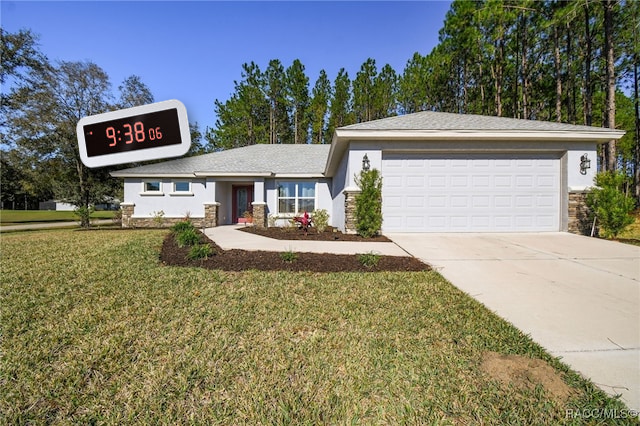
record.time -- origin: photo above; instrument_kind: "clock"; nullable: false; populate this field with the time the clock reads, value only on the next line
9:38:06
